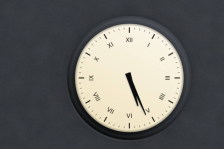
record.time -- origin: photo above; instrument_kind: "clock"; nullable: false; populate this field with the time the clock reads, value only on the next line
5:26
